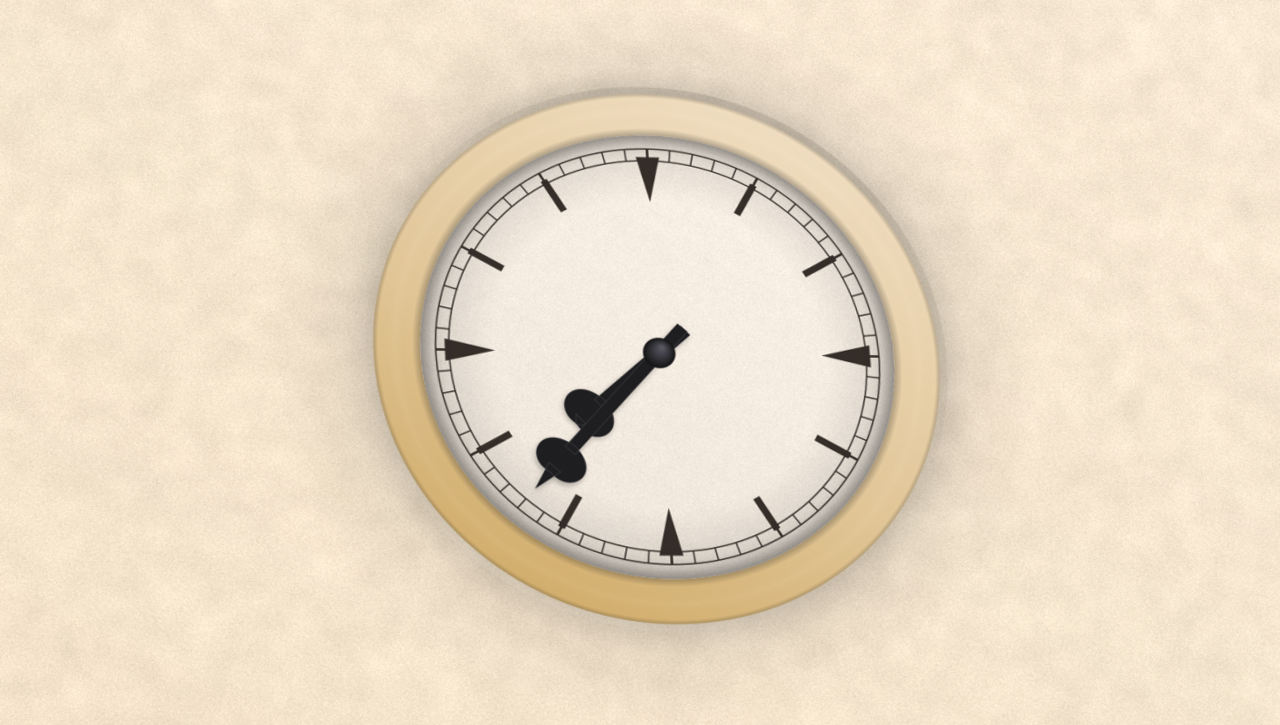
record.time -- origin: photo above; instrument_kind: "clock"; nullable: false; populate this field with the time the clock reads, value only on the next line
7:37
